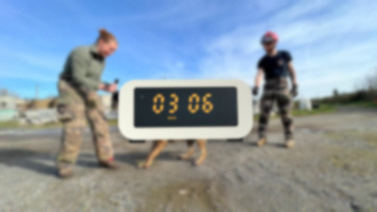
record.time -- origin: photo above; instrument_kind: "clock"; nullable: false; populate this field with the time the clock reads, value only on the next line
3:06
